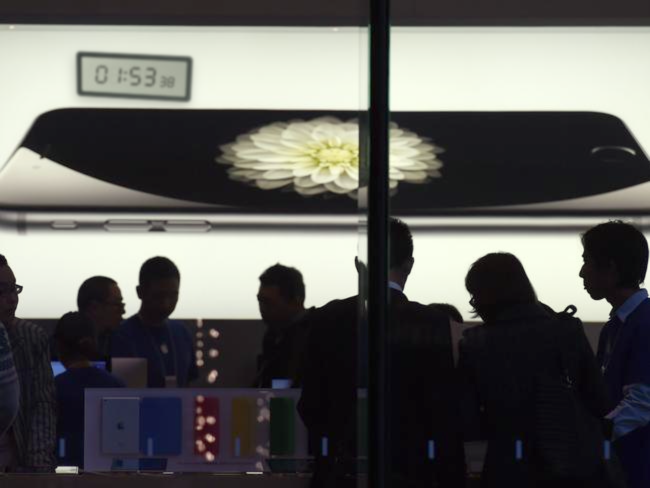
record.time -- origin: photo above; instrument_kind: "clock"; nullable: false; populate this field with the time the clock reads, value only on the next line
1:53
